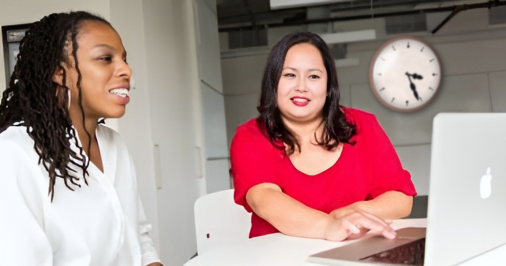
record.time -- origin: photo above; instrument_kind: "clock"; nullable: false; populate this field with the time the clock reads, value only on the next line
3:26
